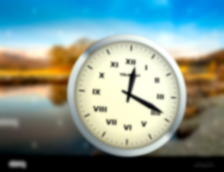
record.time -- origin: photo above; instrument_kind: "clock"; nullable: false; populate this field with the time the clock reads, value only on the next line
12:19
